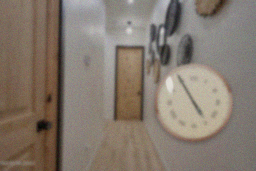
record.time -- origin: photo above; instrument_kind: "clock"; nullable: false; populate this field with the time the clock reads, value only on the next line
4:55
